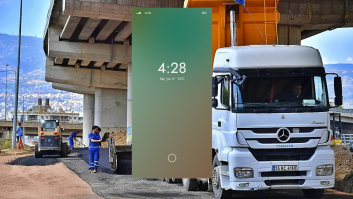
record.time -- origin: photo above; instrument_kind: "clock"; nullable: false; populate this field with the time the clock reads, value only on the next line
4:28
